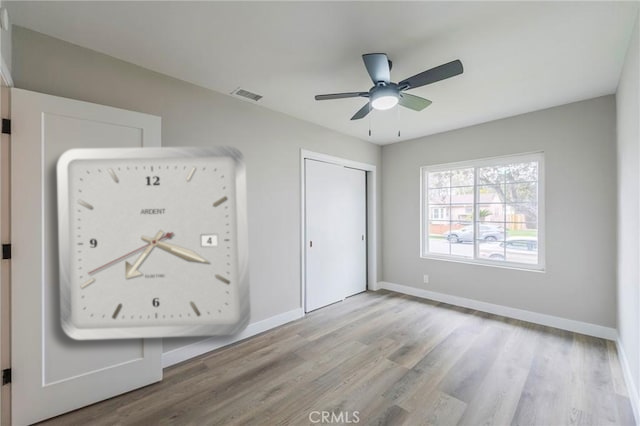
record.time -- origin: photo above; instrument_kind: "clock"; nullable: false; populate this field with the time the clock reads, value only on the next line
7:18:41
